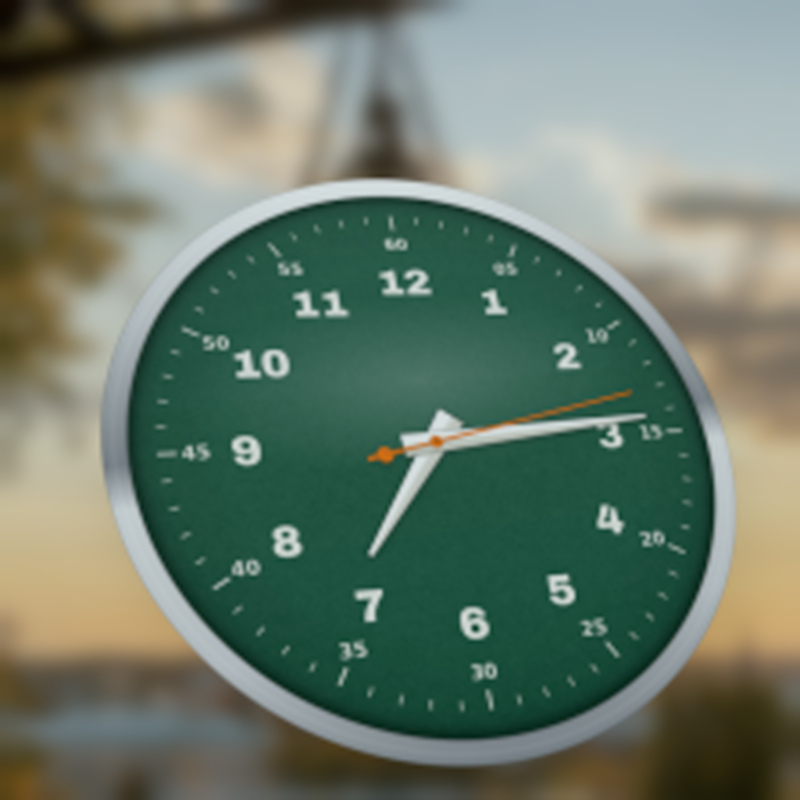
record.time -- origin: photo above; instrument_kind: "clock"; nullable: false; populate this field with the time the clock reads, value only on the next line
7:14:13
